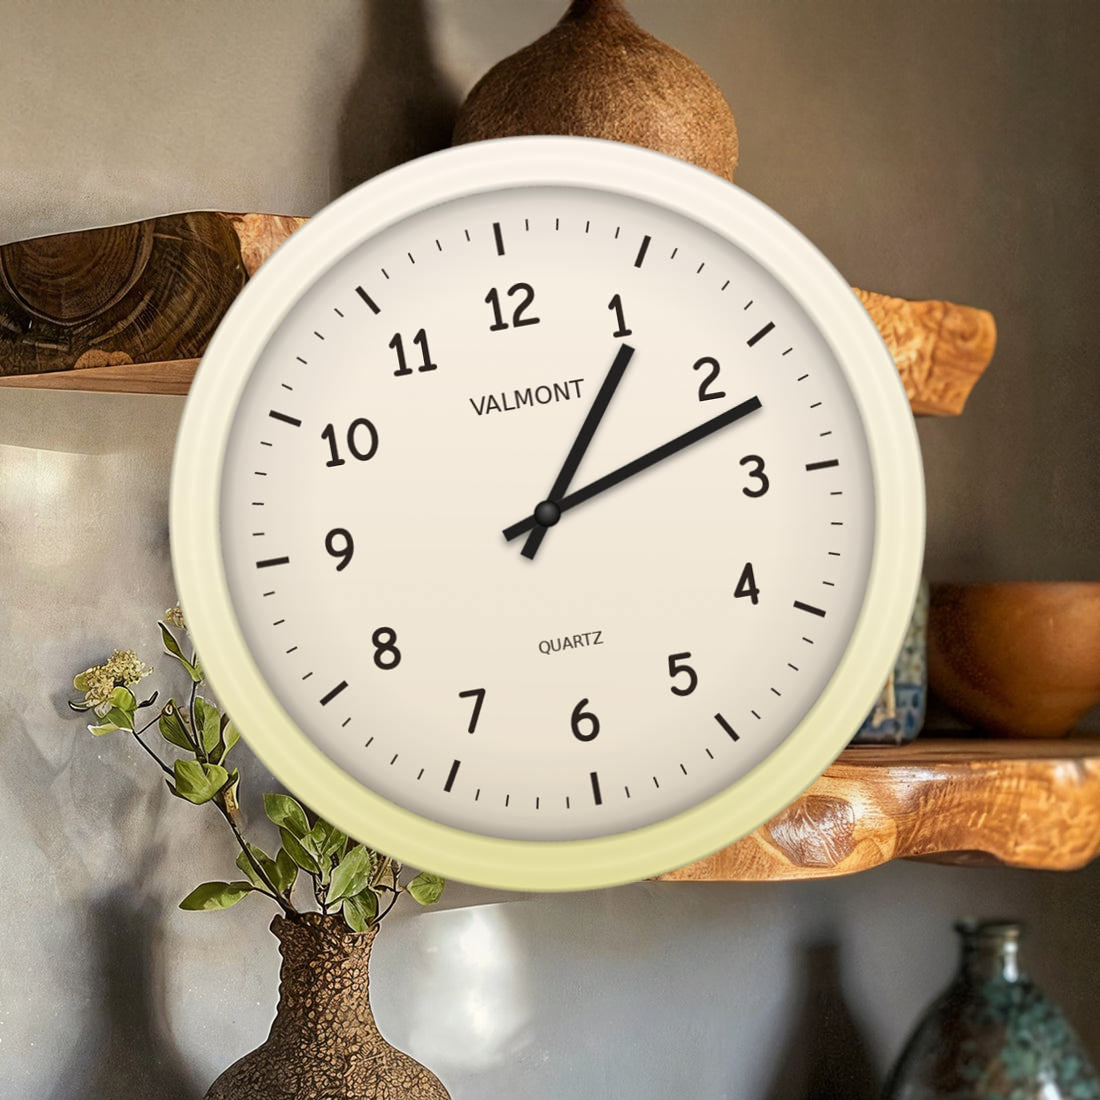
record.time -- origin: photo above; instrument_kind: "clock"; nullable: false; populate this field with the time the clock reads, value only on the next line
1:12
